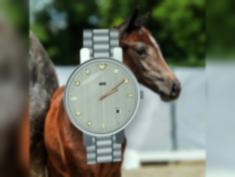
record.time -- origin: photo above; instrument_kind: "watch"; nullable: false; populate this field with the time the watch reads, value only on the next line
2:09
